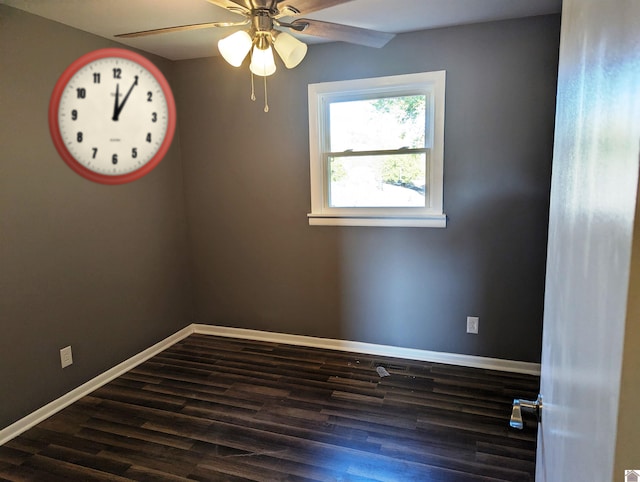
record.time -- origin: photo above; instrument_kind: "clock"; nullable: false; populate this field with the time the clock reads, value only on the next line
12:05
